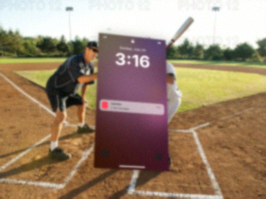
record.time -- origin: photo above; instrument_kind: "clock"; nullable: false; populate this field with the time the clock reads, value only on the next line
3:16
